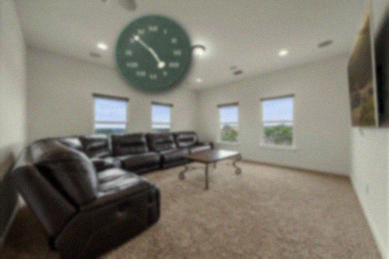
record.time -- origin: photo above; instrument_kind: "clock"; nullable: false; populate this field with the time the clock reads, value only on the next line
4:52
